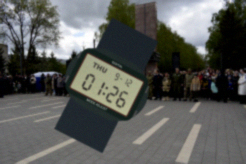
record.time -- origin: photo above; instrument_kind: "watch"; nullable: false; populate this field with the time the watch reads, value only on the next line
1:26
